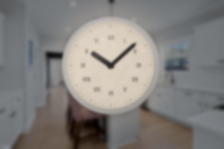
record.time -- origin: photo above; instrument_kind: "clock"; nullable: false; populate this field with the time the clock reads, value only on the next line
10:08
